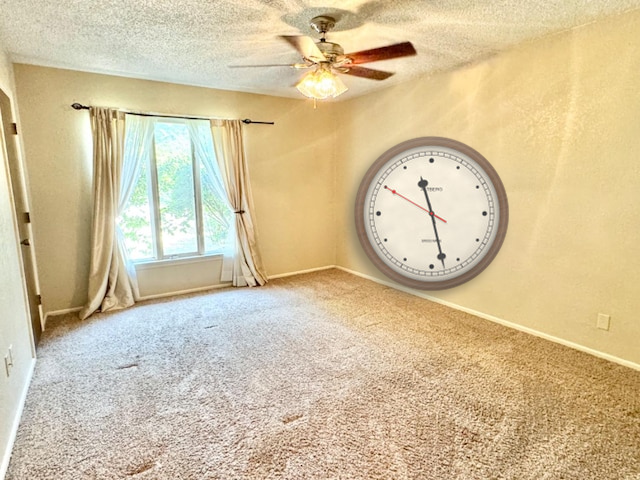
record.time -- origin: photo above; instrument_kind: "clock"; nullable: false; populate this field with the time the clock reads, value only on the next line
11:27:50
